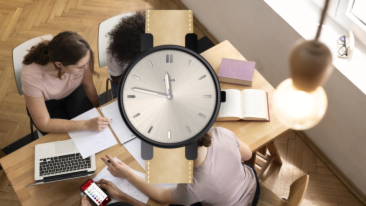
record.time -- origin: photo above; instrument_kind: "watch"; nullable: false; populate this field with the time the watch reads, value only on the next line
11:47
